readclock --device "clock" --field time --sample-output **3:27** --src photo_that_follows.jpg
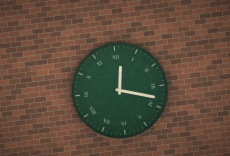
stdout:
**12:18**
